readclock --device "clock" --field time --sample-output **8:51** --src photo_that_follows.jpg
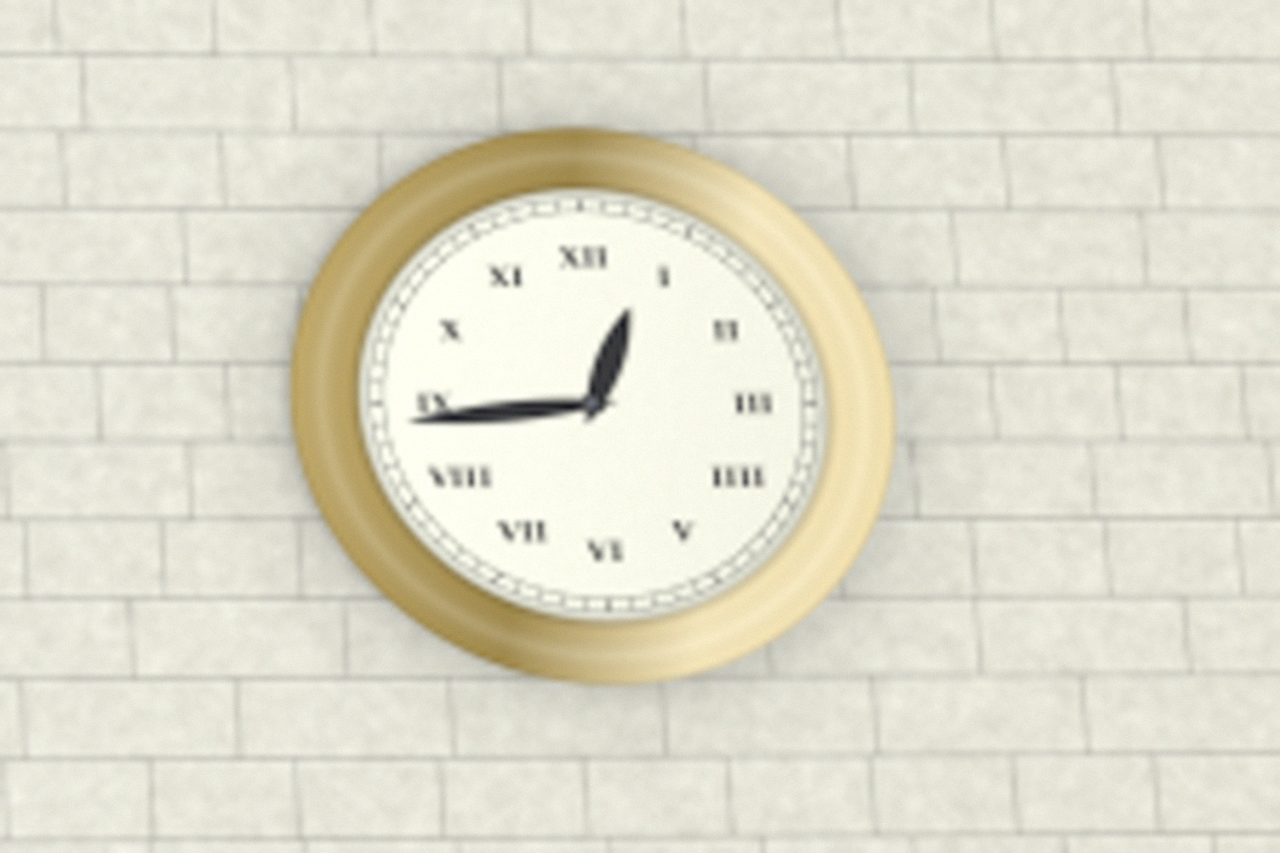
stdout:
**12:44**
